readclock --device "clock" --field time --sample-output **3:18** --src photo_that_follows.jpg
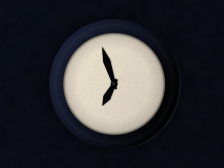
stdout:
**6:57**
